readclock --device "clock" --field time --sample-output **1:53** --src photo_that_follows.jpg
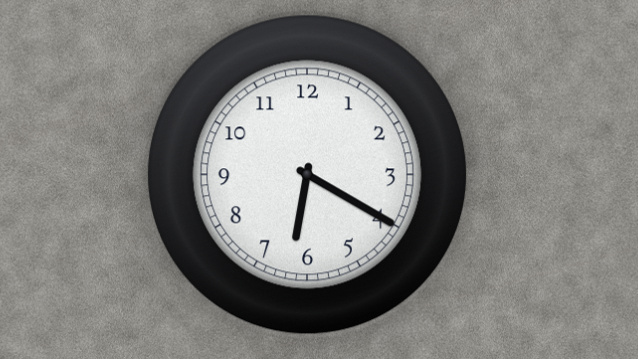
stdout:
**6:20**
